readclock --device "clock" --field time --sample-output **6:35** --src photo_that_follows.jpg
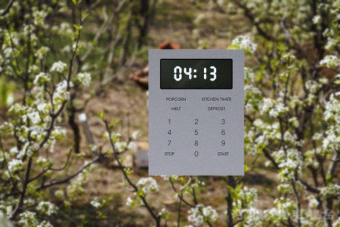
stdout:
**4:13**
